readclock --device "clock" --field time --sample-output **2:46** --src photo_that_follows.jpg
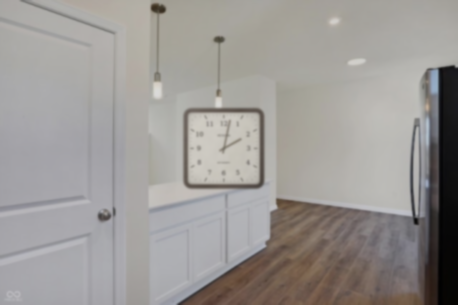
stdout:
**2:02**
